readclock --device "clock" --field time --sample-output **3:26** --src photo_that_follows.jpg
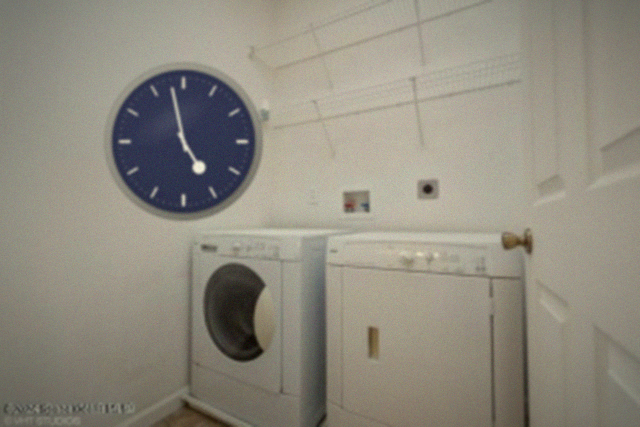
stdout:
**4:58**
